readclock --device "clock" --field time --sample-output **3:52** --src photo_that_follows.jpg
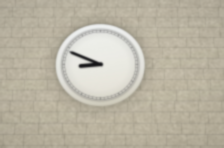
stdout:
**8:49**
